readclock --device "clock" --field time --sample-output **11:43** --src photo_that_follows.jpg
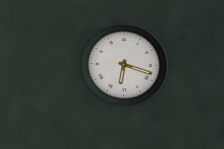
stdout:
**6:18**
